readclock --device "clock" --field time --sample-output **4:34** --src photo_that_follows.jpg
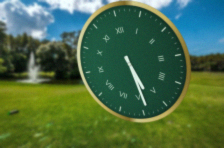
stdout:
**5:29**
